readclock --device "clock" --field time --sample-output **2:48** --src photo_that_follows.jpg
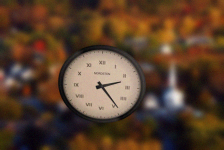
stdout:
**2:24**
